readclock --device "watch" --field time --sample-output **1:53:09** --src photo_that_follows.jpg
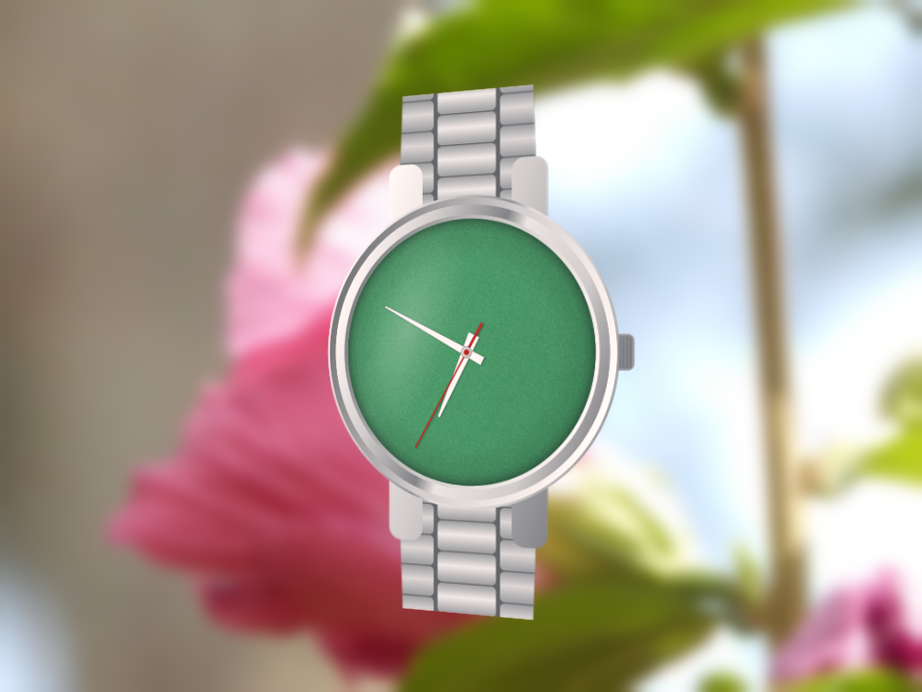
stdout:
**6:49:35**
